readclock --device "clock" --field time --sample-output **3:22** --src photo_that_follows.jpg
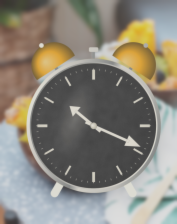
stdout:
**10:19**
